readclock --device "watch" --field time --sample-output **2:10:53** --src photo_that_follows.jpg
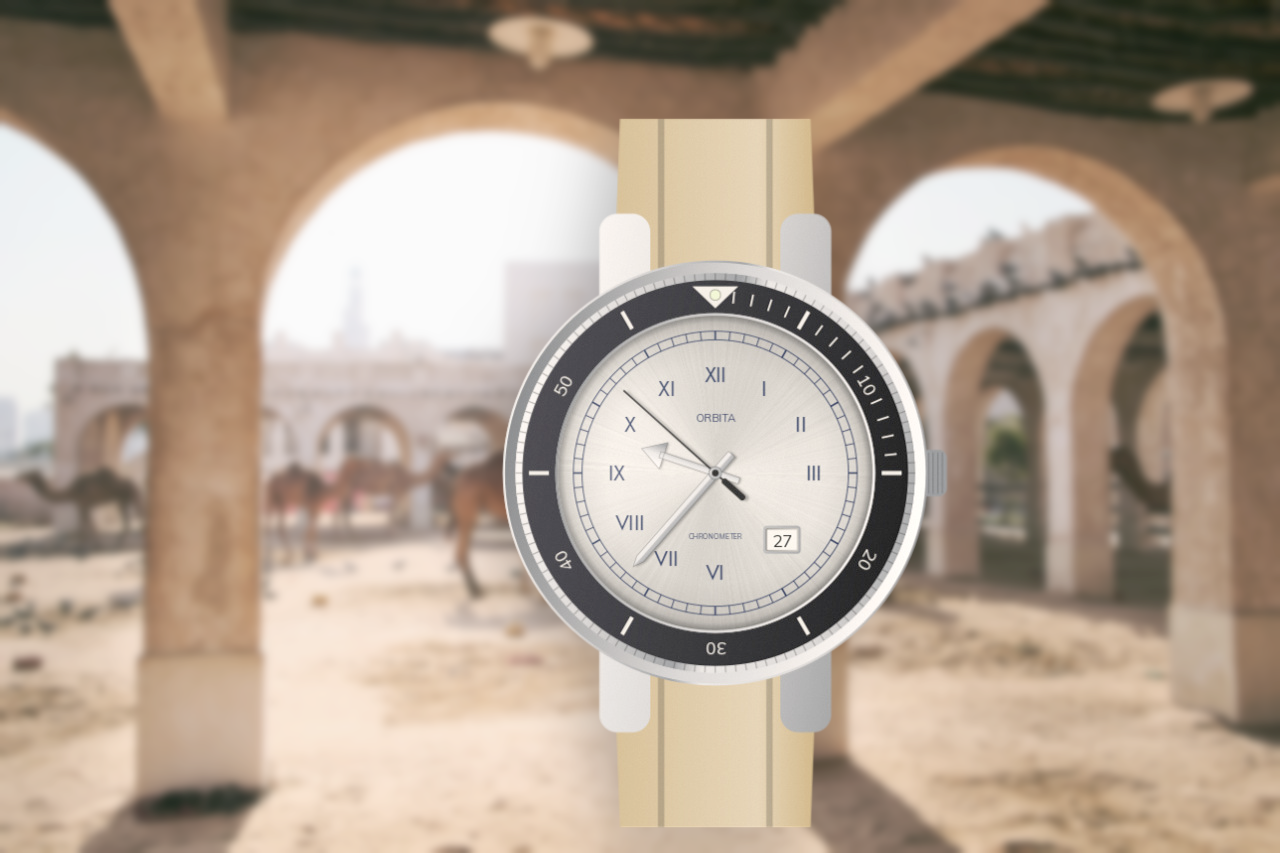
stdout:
**9:36:52**
